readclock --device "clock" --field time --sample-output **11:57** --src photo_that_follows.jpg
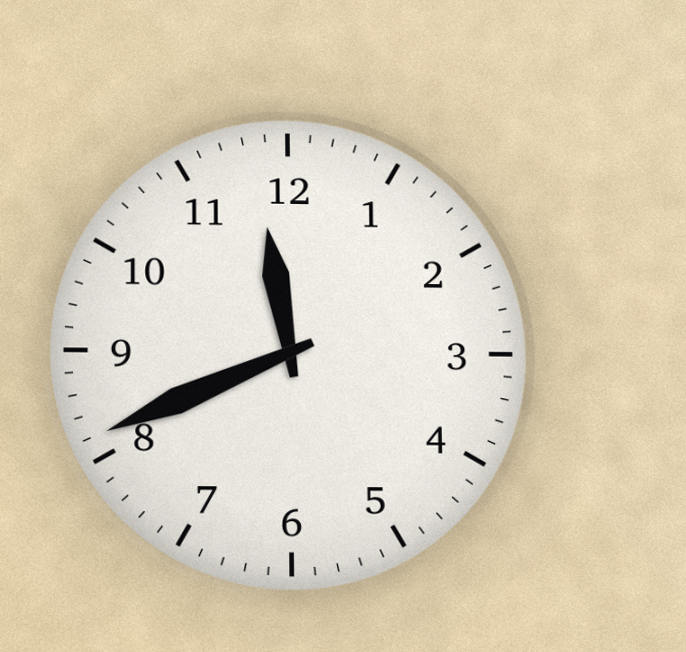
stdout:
**11:41**
